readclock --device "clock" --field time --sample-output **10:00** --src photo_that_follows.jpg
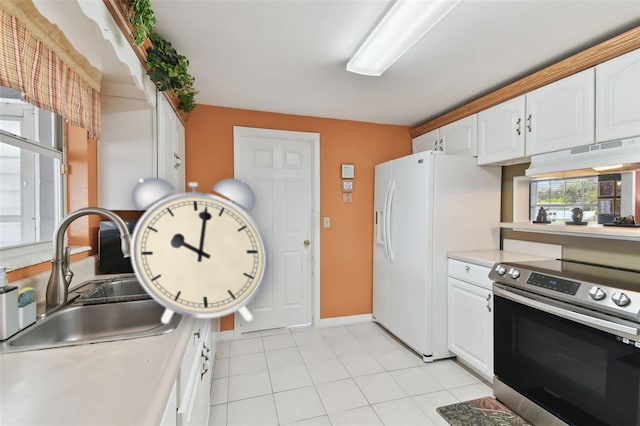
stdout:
**10:02**
